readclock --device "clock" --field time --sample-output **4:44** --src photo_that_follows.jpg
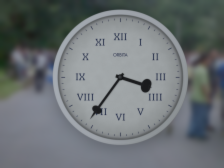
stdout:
**3:36**
